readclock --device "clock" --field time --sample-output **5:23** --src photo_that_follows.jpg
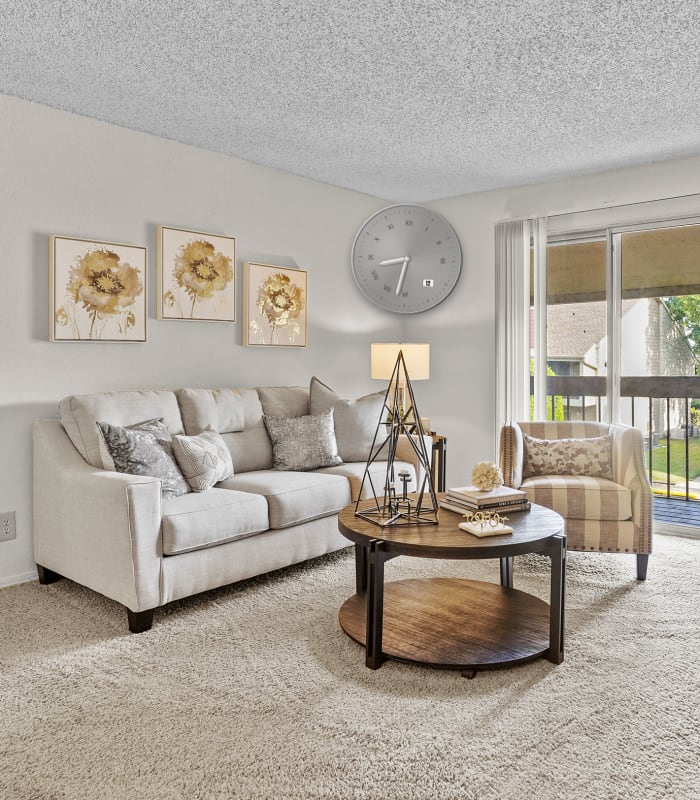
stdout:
**8:32**
